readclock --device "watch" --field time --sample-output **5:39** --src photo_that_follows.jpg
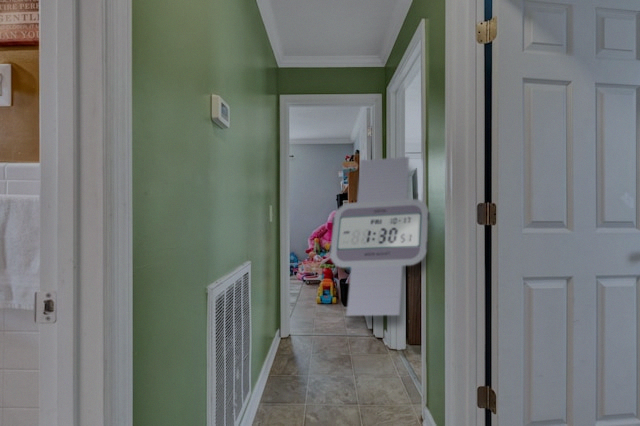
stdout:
**1:30**
